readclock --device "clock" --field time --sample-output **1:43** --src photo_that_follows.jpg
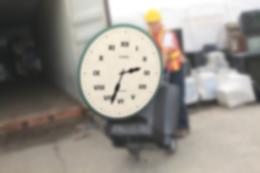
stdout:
**2:33**
